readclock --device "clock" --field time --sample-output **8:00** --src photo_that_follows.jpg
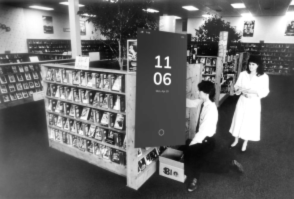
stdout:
**11:06**
